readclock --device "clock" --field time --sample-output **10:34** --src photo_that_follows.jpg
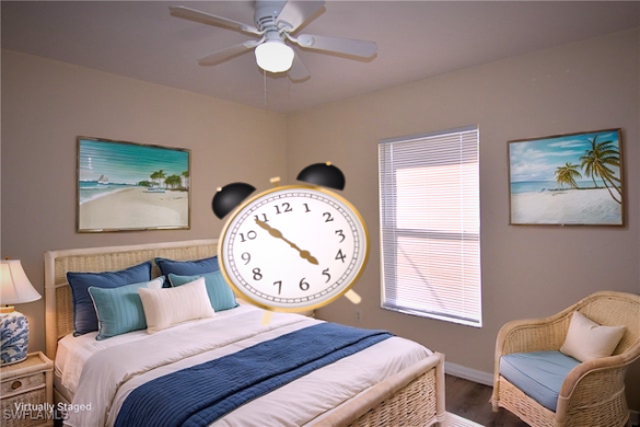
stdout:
**4:54**
